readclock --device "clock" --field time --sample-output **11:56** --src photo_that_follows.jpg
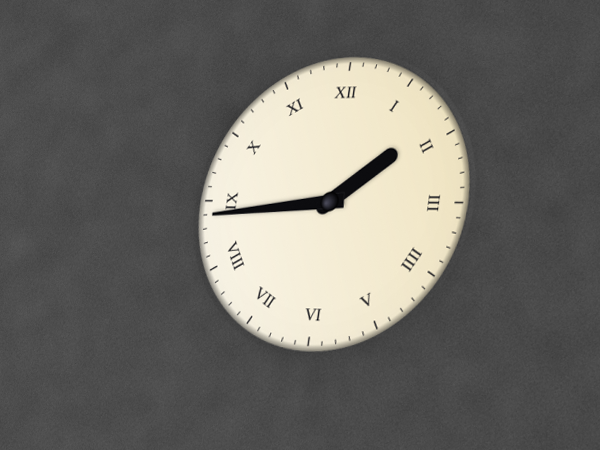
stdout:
**1:44**
